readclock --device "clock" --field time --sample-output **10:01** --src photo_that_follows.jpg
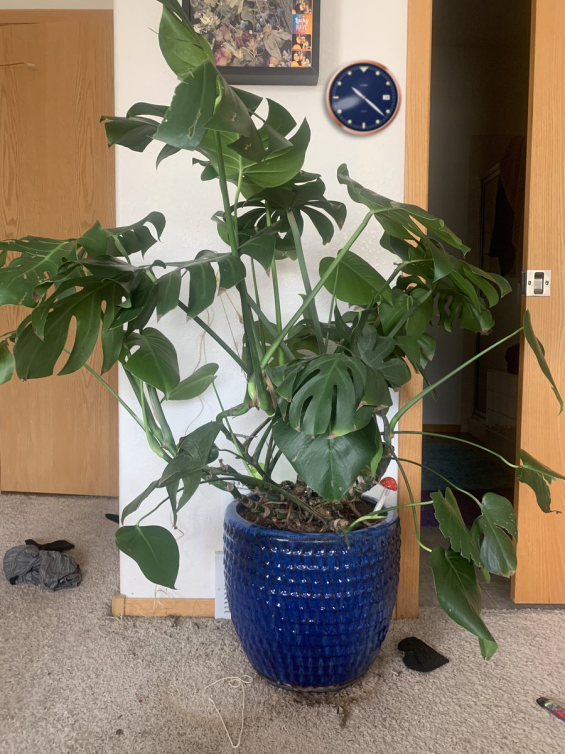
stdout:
**10:22**
